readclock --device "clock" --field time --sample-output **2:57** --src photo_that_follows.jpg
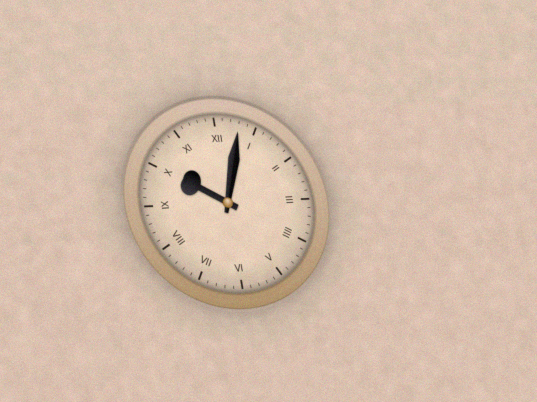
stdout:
**10:03**
